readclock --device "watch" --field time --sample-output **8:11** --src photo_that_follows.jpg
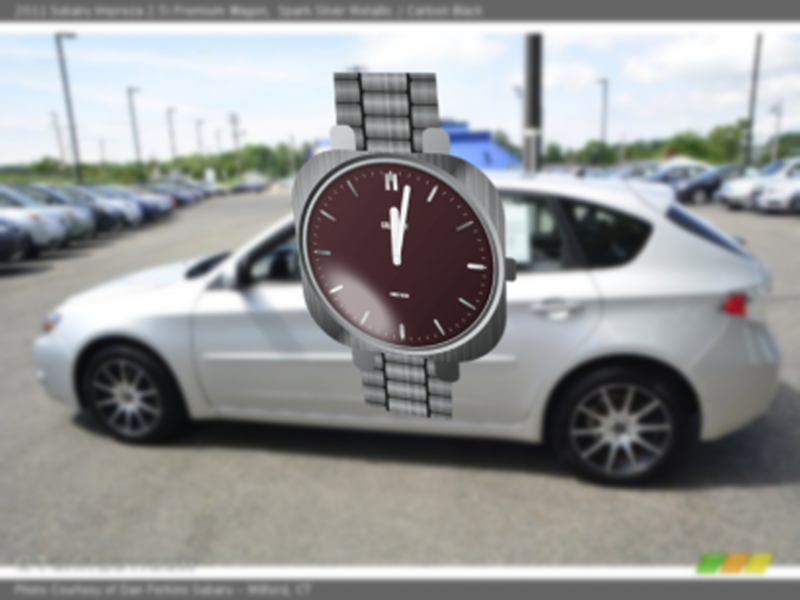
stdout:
**12:02**
